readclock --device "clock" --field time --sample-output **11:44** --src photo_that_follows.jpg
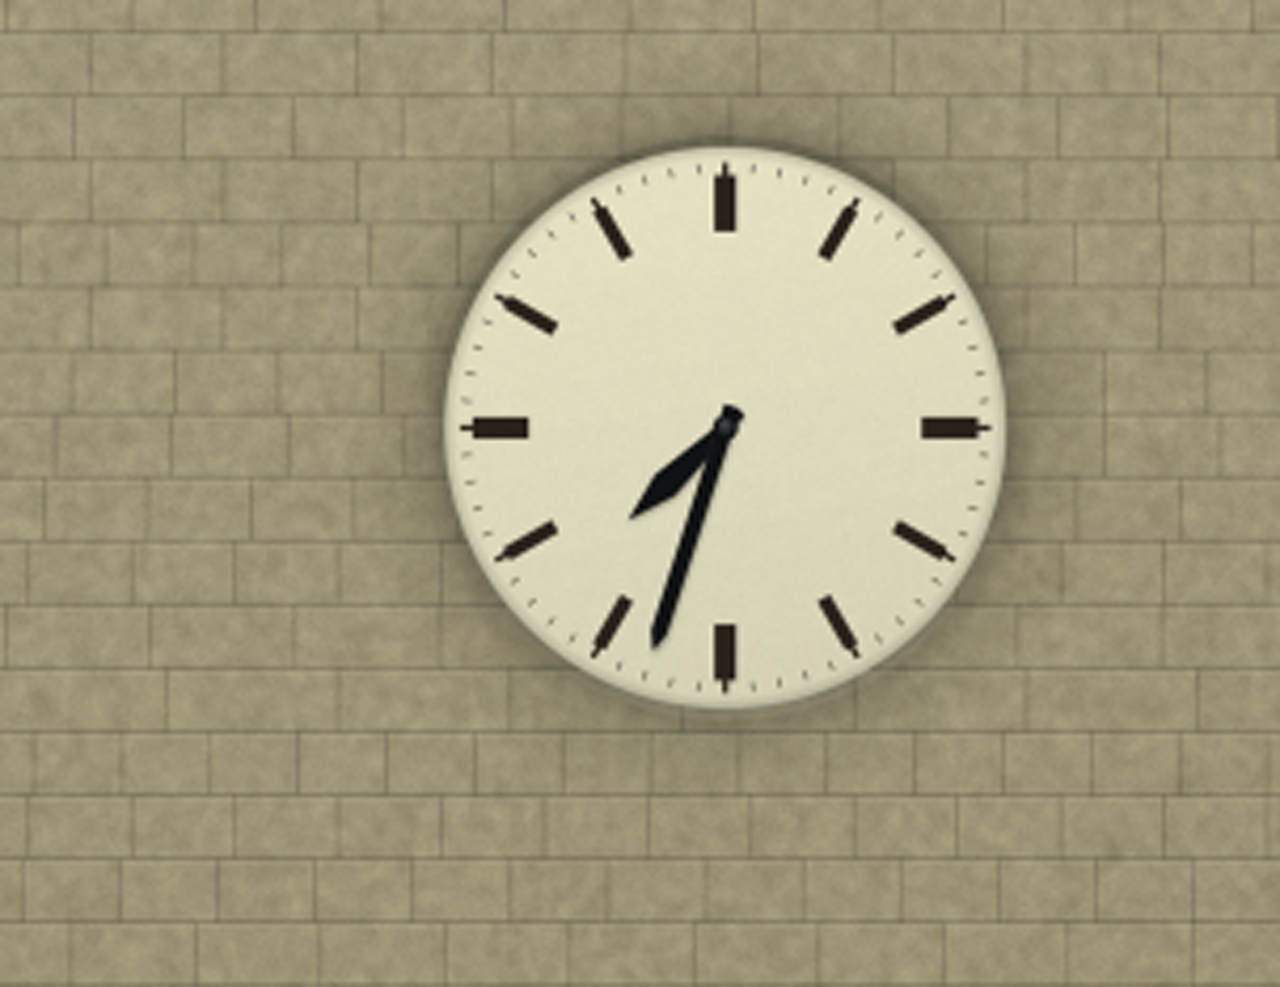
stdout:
**7:33**
